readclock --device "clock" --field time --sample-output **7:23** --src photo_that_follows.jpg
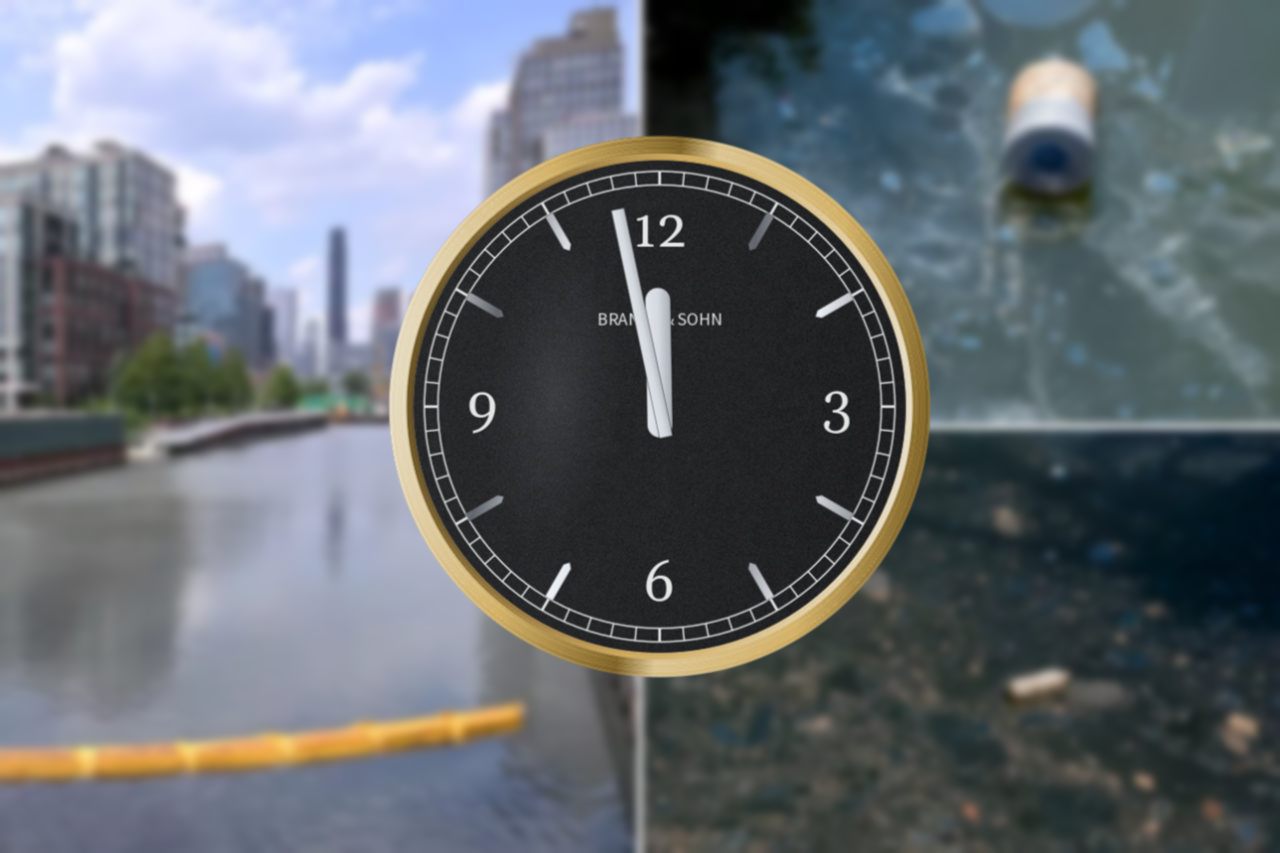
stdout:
**11:58**
